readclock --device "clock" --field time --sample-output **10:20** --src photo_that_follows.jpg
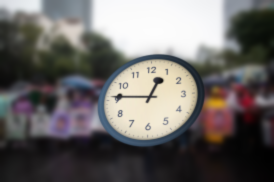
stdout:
**12:46**
